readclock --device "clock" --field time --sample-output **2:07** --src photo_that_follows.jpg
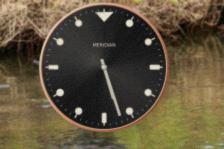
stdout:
**5:27**
